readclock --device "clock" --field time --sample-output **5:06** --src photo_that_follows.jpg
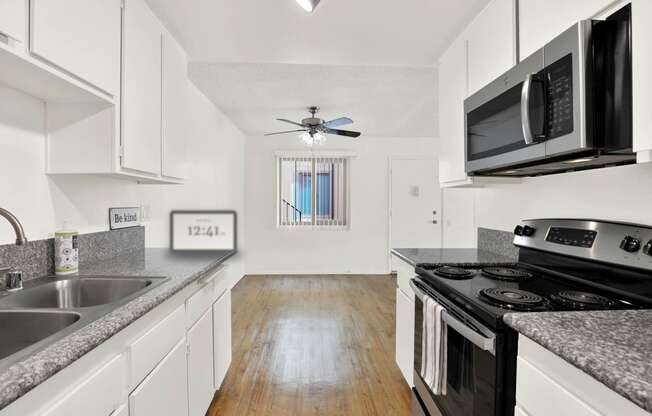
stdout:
**12:41**
